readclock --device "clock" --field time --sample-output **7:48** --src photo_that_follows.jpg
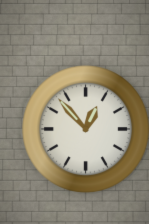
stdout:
**12:53**
